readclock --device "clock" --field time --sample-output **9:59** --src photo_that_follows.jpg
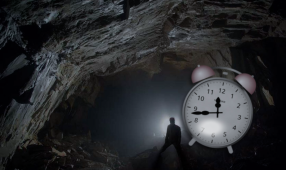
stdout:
**11:43**
